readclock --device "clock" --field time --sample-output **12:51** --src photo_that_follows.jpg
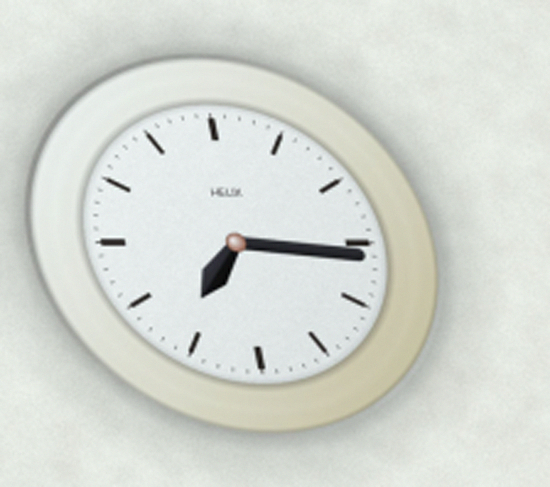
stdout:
**7:16**
